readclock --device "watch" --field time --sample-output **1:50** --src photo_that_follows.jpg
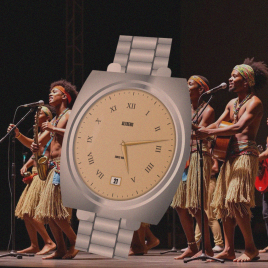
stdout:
**5:13**
